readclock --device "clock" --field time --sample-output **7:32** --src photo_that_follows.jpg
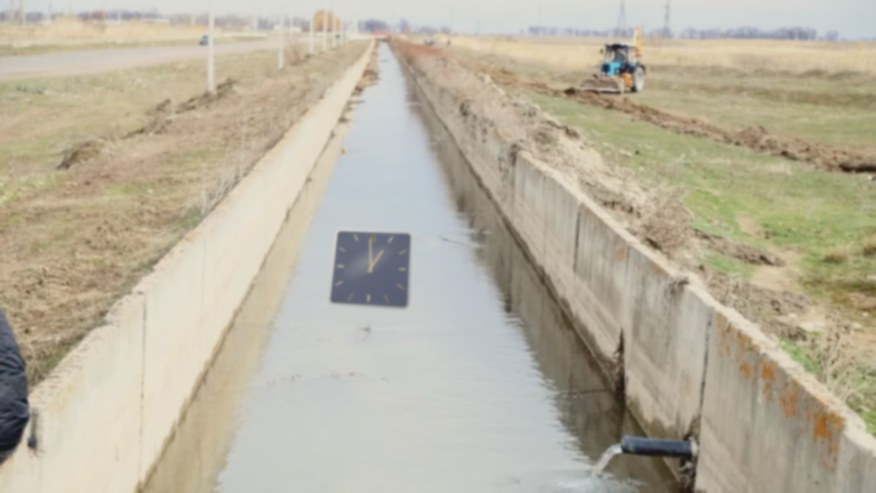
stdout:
**12:59**
